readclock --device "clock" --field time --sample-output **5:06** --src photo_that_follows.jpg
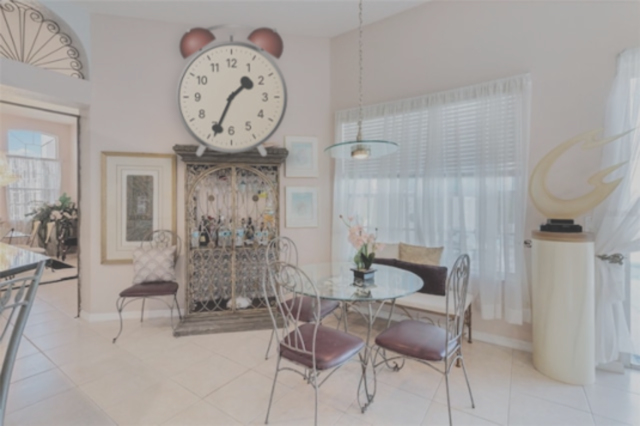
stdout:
**1:34**
